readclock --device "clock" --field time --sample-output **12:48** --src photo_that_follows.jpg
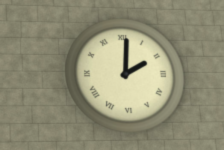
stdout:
**2:01**
